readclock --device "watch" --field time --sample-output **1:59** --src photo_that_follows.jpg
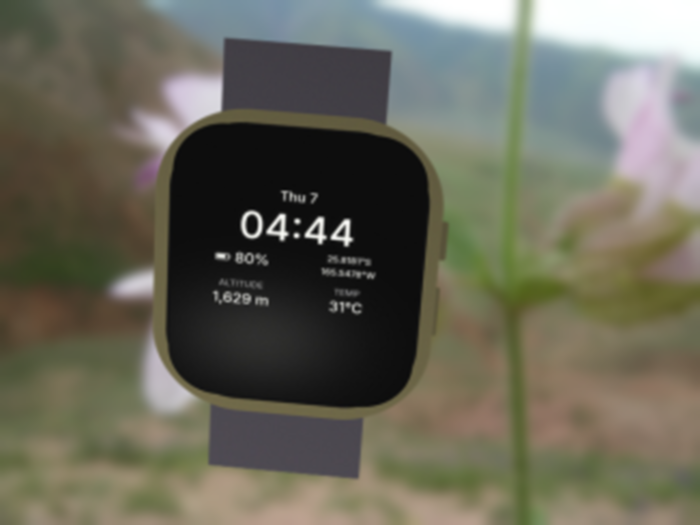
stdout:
**4:44**
